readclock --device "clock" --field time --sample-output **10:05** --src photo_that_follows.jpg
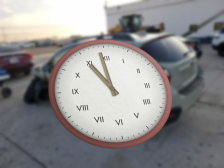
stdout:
**10:59**
